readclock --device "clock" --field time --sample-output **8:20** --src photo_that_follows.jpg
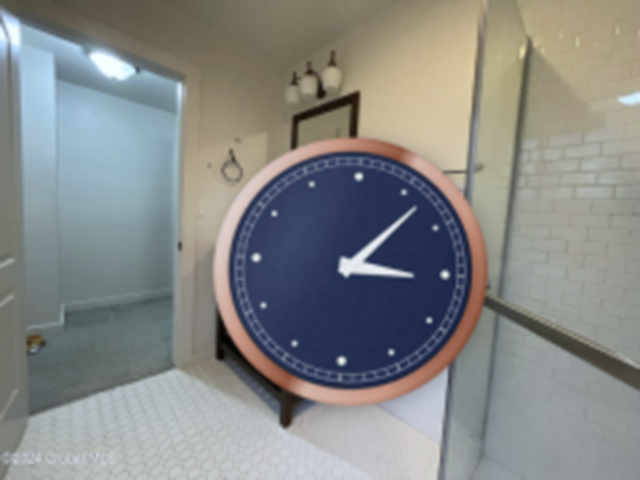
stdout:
**3:07**
